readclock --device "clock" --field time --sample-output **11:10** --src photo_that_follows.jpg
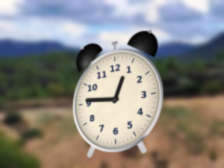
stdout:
**12:46**
